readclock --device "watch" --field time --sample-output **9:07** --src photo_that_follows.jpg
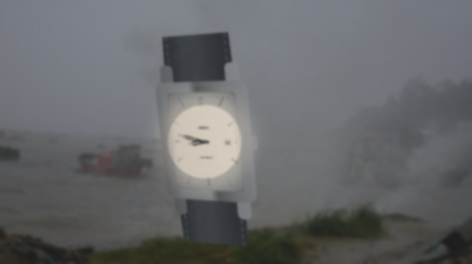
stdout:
**8:47**
